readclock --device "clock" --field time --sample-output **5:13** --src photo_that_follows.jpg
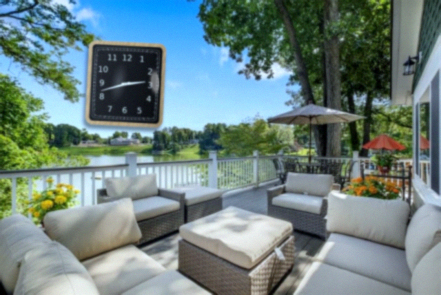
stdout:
**2:42**
